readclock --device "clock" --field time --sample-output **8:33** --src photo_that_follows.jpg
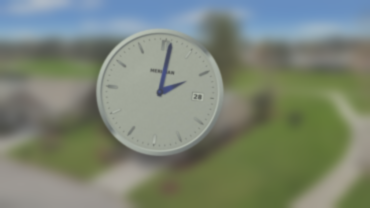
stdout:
**2:01**
